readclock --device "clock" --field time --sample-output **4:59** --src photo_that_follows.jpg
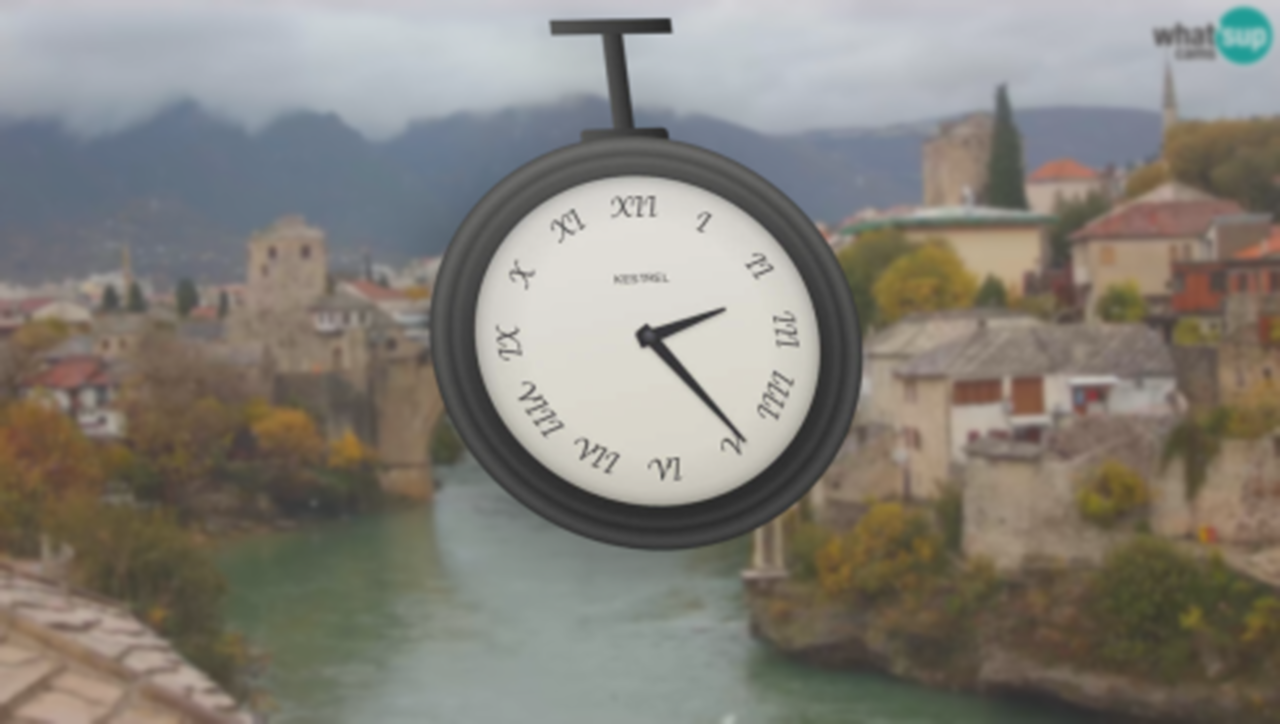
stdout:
**2:24**
